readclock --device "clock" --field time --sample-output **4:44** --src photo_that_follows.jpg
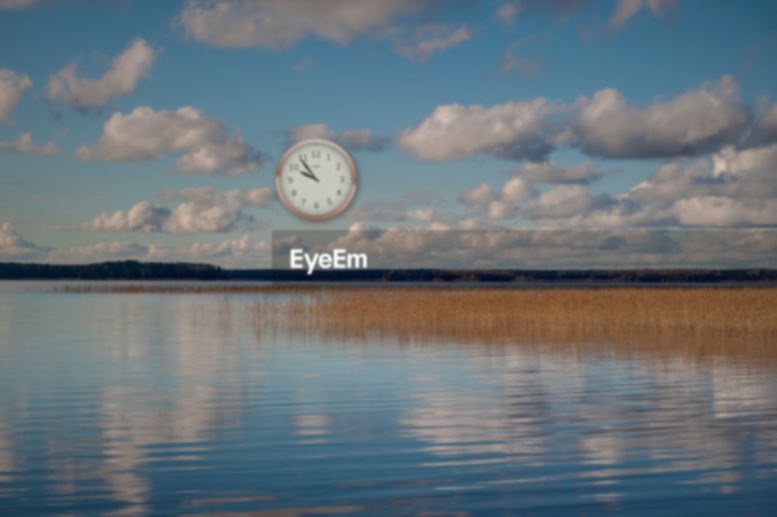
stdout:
**9:54**
